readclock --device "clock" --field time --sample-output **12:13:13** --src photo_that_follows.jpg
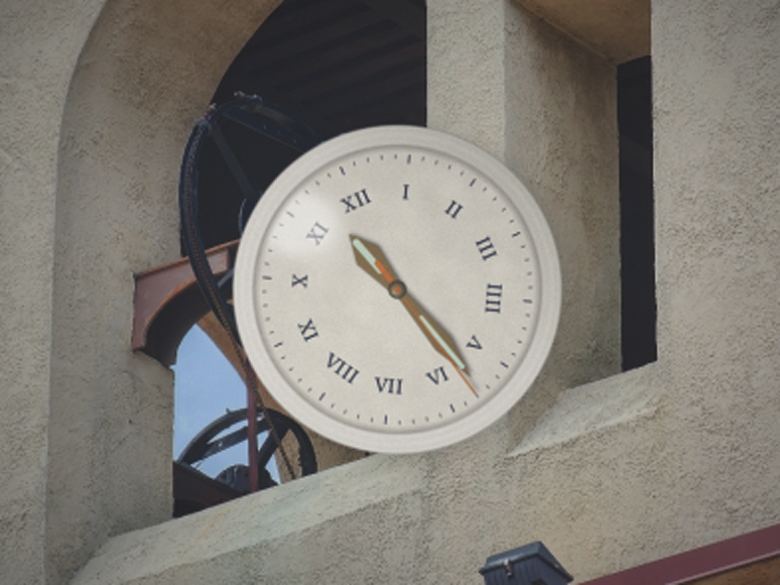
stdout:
**11:27:28**
